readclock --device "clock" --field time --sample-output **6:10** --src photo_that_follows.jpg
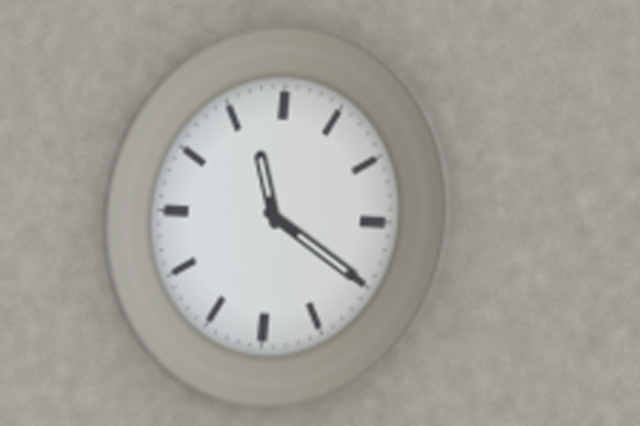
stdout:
**11:20**
